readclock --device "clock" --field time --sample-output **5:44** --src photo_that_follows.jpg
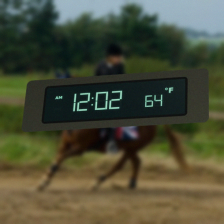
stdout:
**12:02**
